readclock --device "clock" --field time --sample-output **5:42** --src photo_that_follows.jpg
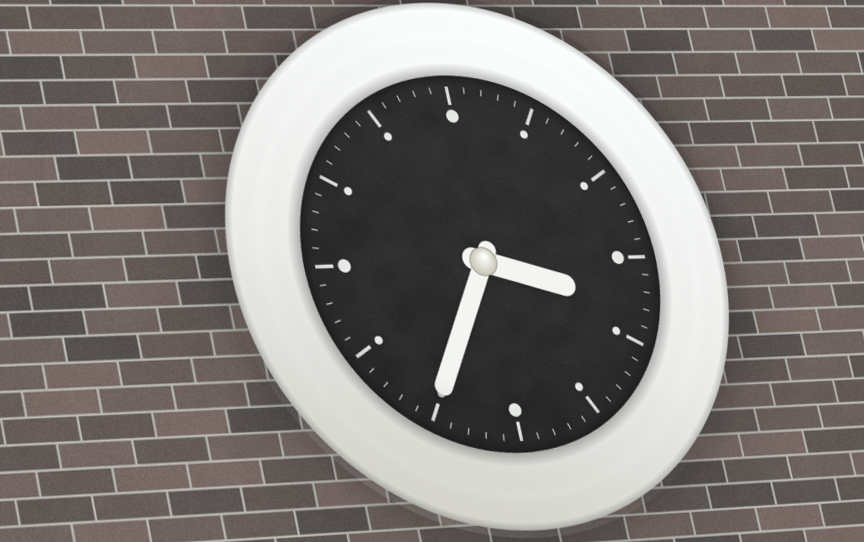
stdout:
**3:35**
